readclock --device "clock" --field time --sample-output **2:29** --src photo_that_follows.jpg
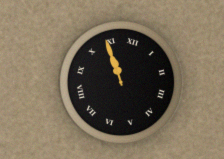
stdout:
**10:54**
